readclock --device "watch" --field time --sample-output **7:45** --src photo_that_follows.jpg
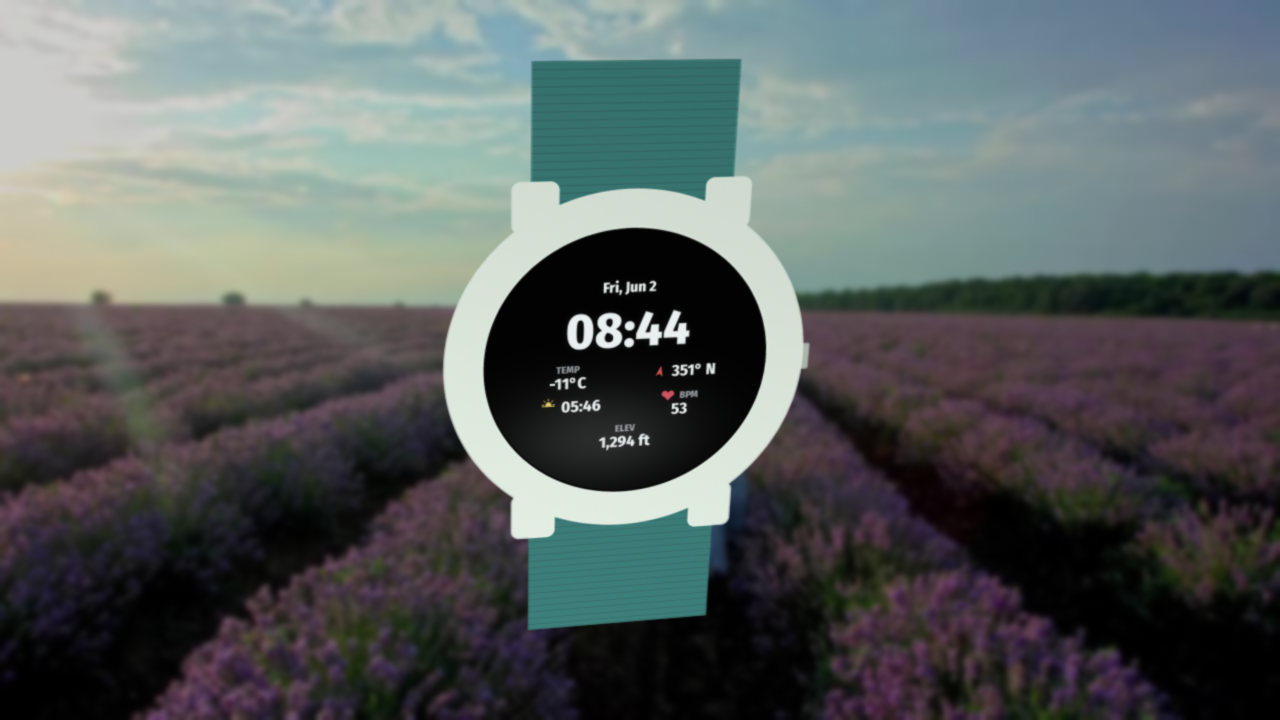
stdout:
**8:44**
